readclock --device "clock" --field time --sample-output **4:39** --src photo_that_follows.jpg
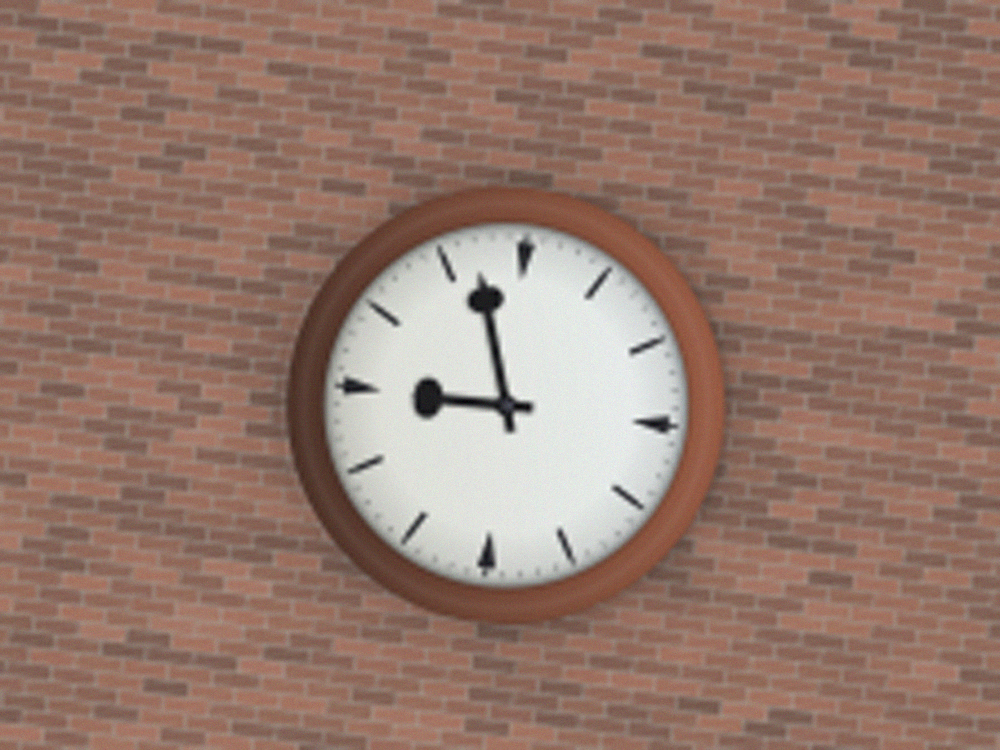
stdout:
**8:57**
